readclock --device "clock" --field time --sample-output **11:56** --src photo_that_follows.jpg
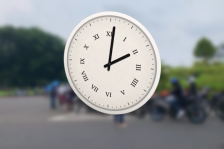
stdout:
**2:01**
